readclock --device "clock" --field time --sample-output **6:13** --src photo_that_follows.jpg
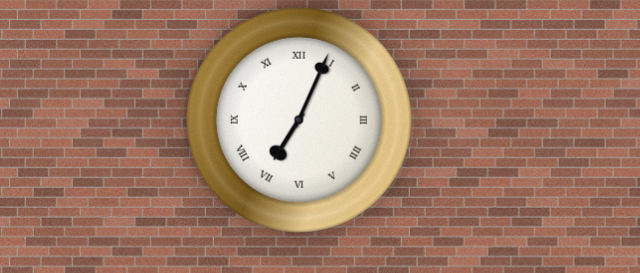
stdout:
**7:04**
